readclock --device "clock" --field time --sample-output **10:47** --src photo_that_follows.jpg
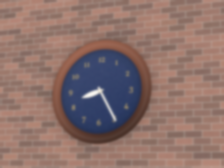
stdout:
**8:25**
